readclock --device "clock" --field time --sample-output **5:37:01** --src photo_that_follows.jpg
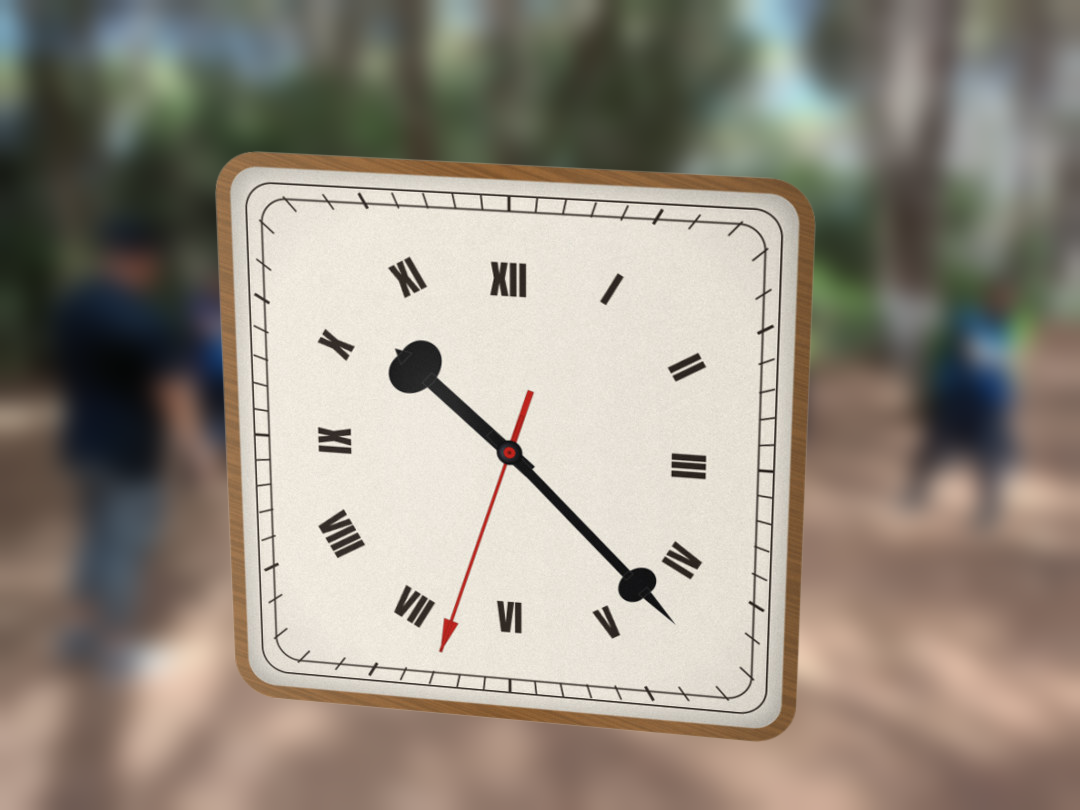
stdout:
**10:22:33**
